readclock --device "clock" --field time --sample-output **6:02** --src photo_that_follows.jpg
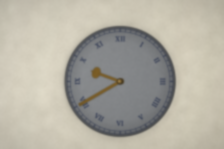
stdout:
**9:40**
